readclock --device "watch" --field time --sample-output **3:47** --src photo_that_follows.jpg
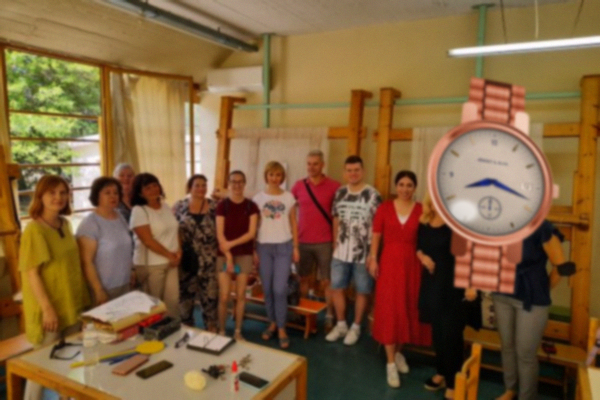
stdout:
**8:18**
